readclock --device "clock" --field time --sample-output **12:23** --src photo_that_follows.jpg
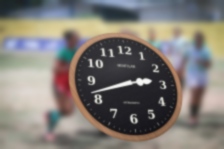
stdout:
**2:42**
